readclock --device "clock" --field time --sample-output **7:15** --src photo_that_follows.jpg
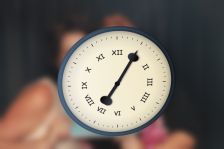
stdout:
**7:05**
